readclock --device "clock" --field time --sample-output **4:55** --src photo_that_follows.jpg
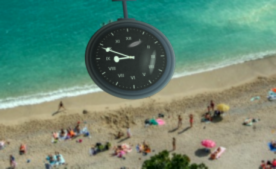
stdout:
**8:49**
